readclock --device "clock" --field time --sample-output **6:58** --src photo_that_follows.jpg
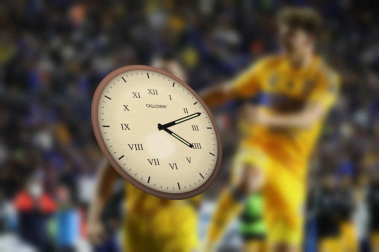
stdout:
**4:12**
